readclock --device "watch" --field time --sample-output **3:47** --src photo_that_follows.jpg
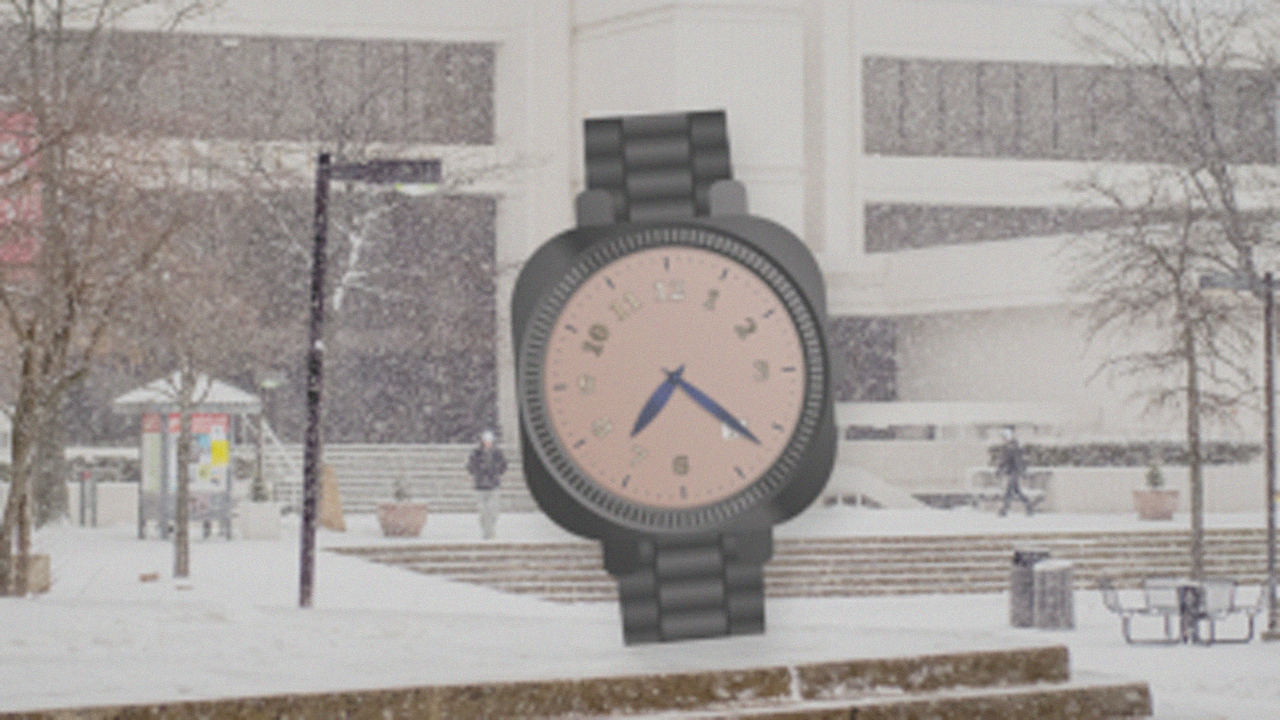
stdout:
**7:22**
